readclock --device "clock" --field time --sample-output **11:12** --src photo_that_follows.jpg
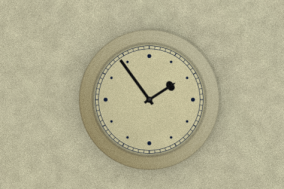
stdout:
**1:54**
